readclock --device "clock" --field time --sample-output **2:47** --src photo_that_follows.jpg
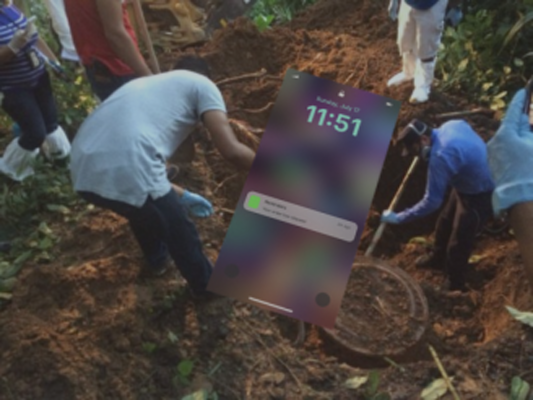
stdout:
**11:51**
